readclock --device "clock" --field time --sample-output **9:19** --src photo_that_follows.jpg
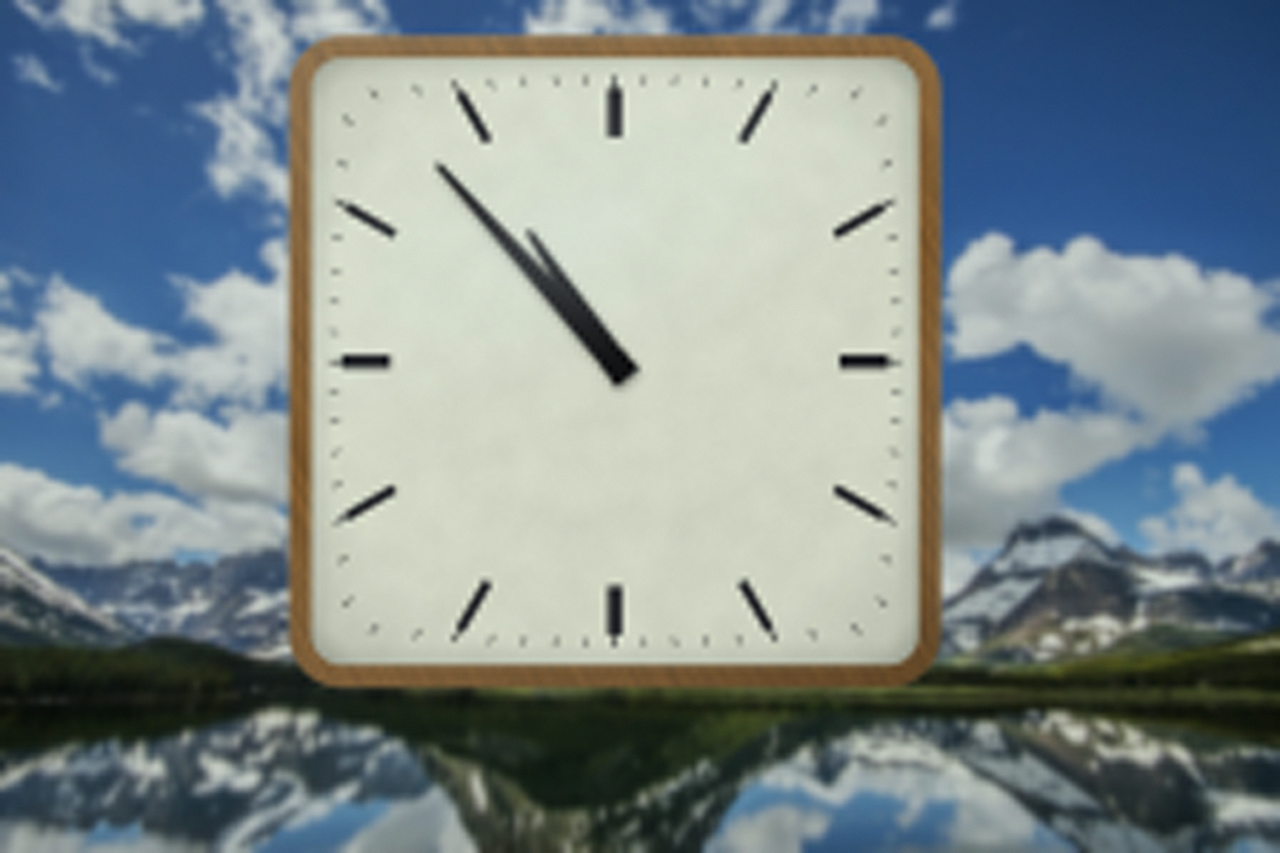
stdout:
**10:53**
